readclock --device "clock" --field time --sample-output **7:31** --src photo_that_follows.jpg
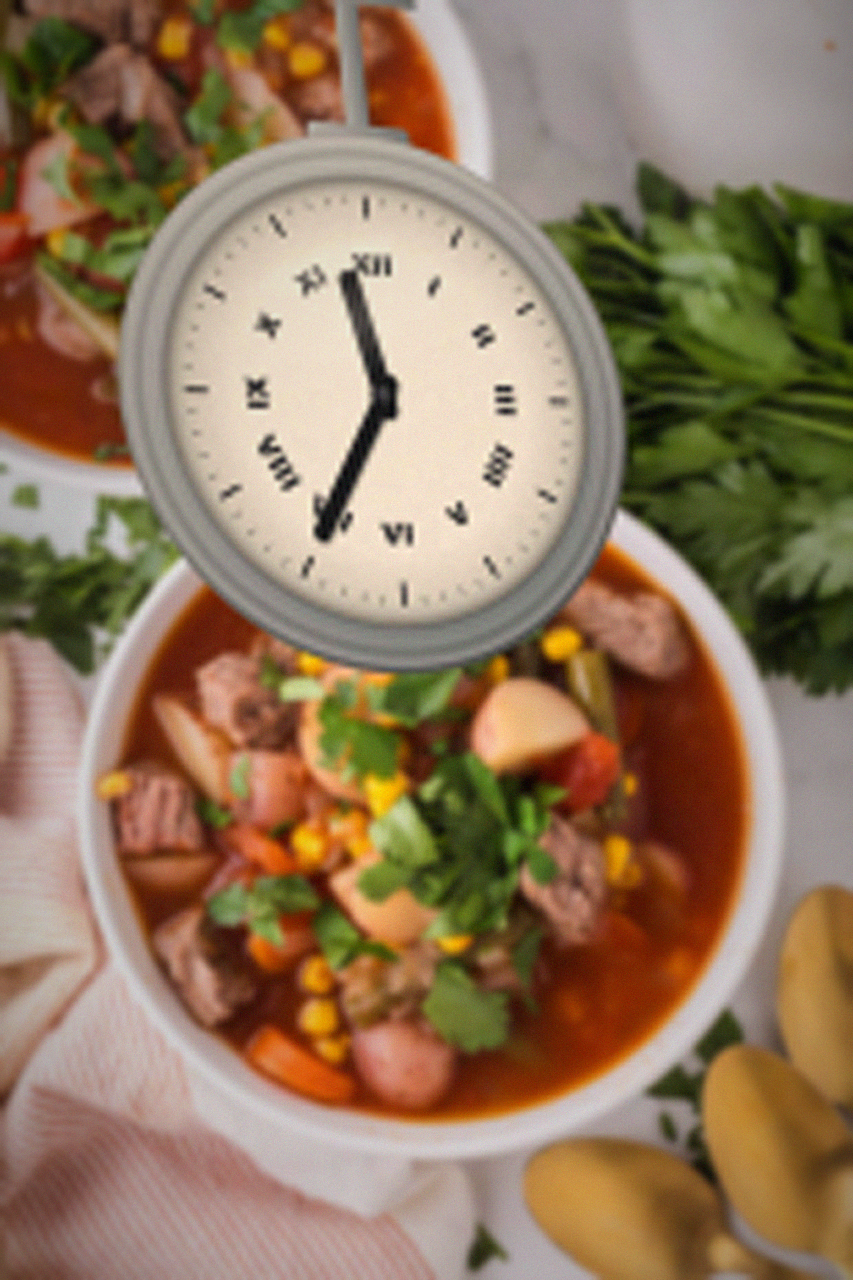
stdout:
**11:35**
